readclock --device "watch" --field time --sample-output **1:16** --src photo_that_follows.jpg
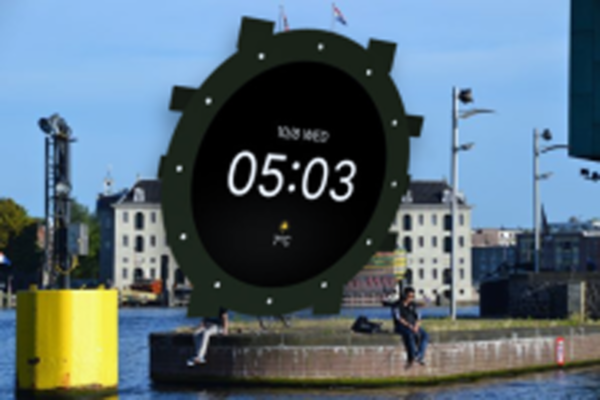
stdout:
**5:03**
